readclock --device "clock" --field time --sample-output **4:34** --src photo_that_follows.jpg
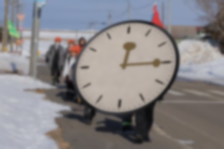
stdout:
**12:15**
